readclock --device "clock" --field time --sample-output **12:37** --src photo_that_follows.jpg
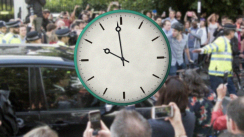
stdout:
**9:59**
